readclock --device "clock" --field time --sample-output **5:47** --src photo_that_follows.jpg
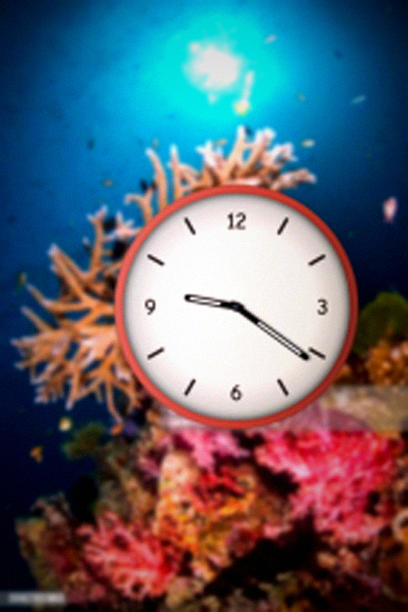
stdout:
**9:21**
